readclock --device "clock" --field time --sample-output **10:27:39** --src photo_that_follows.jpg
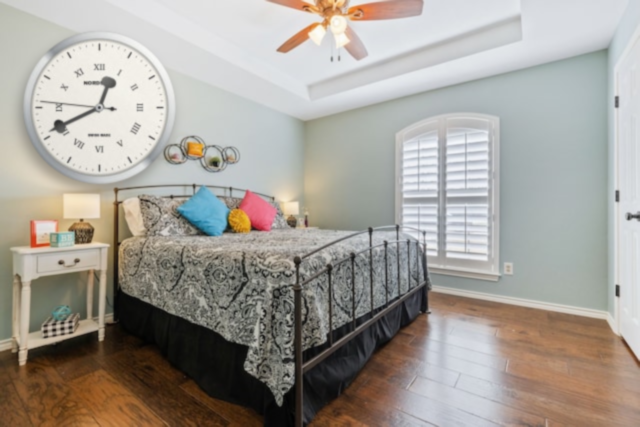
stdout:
**12:40:46**
